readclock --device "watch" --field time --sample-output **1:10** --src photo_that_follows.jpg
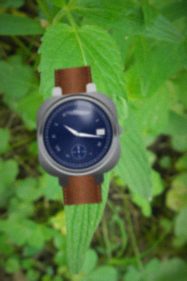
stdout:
**10:17**
